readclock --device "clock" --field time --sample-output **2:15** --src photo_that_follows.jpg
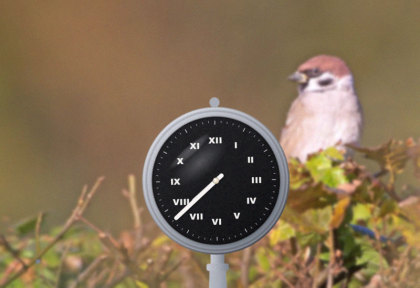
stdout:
**7:38**
